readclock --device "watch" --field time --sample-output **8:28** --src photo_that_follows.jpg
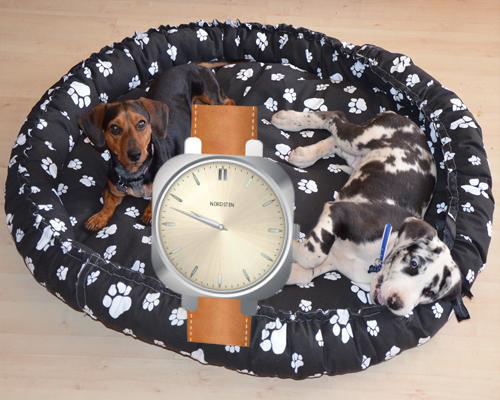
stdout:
**9:48**
